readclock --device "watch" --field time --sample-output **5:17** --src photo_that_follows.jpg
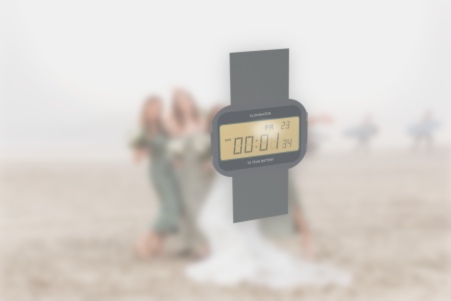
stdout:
**0:01**
